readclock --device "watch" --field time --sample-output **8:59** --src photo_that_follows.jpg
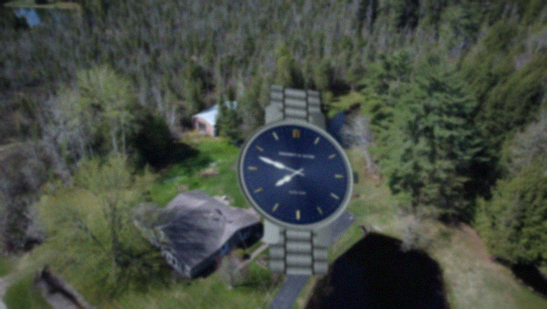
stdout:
**7:48**
